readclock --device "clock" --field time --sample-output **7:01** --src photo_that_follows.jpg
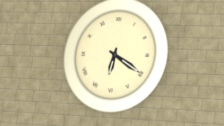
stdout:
**6:20**
